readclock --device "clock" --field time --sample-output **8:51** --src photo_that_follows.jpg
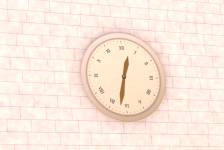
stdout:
**12:32**
